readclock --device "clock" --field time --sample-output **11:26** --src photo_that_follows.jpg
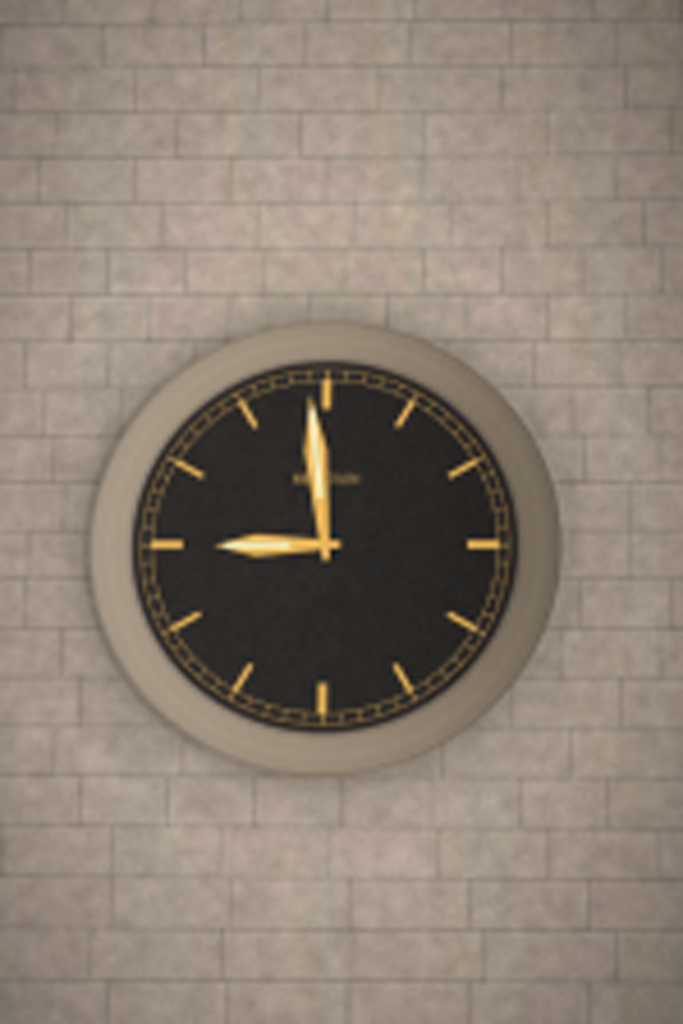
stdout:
**8:59**
